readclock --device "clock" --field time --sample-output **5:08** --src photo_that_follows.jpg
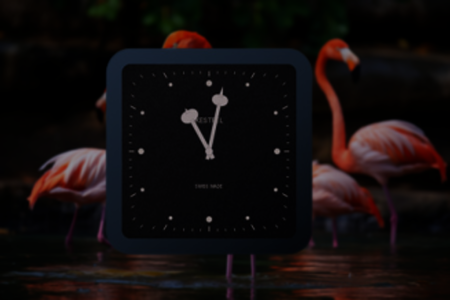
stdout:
**11:02**
